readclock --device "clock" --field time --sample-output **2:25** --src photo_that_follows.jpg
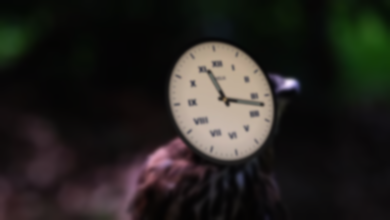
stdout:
**11:17**
